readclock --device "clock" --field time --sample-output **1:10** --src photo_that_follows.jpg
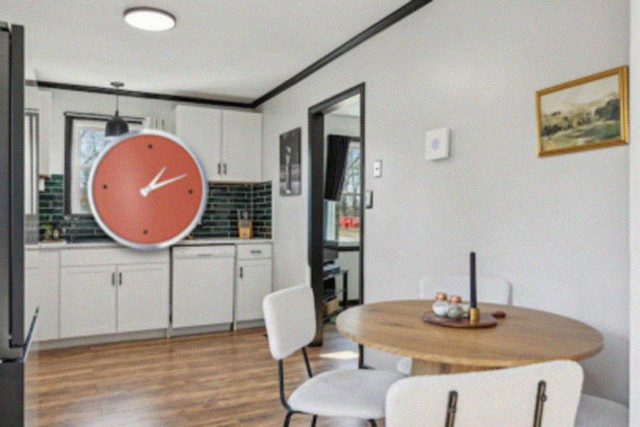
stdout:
**1:11**
